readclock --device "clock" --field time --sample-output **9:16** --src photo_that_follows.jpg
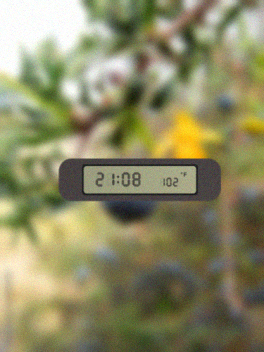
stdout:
**21:08**
